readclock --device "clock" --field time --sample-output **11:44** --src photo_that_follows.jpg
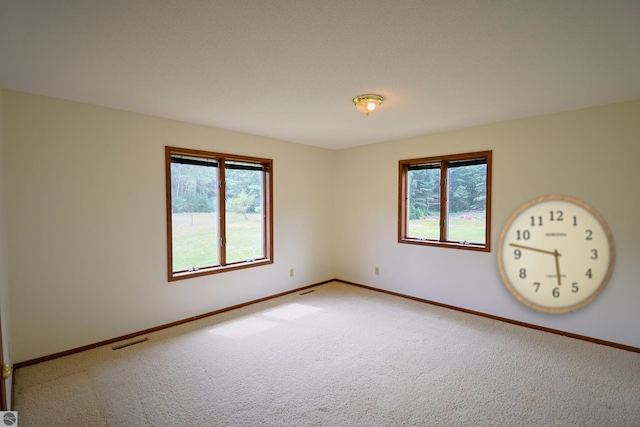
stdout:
**5:47**
